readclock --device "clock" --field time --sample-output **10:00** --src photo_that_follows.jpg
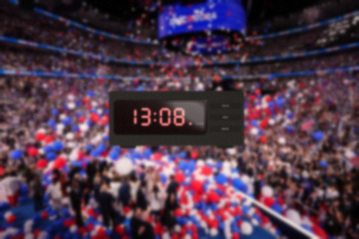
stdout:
**13:08**
